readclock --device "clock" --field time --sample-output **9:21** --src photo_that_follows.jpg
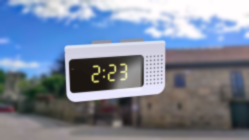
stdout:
**2:23**
